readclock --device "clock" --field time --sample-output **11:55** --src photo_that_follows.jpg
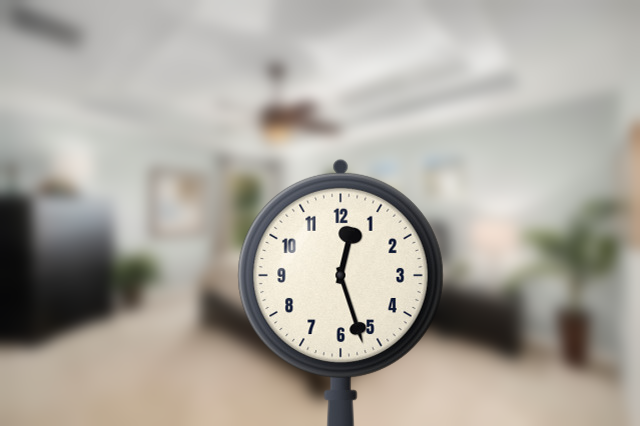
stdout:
**12:27**
